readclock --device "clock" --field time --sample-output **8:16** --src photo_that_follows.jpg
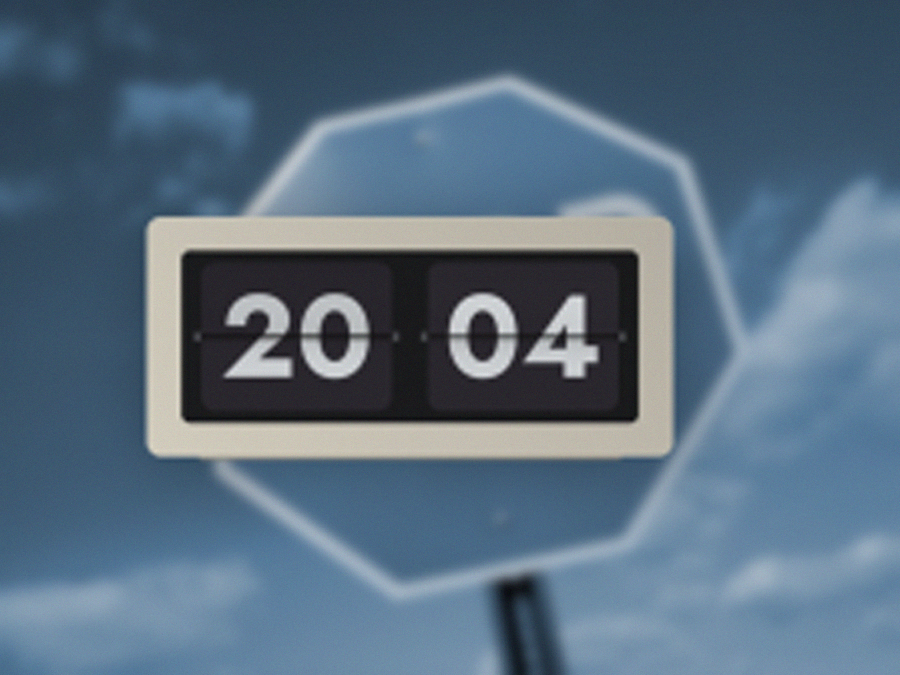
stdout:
**20:04**
